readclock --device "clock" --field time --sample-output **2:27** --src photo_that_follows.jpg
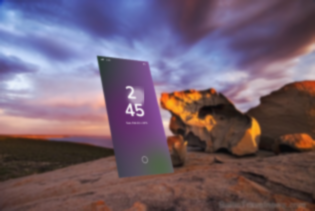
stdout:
**2:45**
